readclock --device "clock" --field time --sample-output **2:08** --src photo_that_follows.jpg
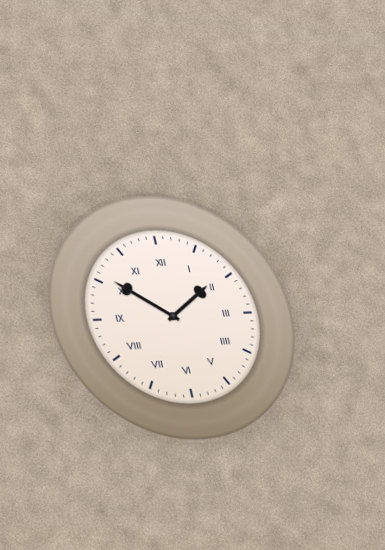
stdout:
**1:51**
